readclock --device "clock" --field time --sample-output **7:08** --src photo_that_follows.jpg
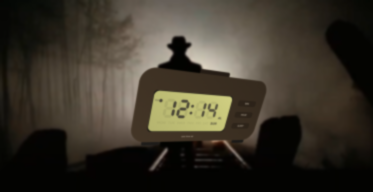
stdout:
**12:14**
